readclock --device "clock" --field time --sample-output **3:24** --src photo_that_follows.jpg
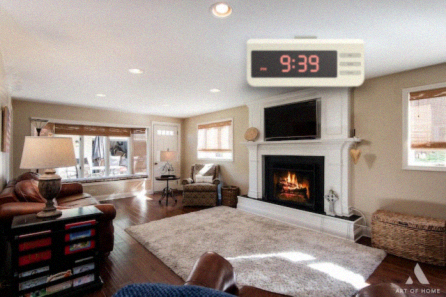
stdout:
**9:39**
